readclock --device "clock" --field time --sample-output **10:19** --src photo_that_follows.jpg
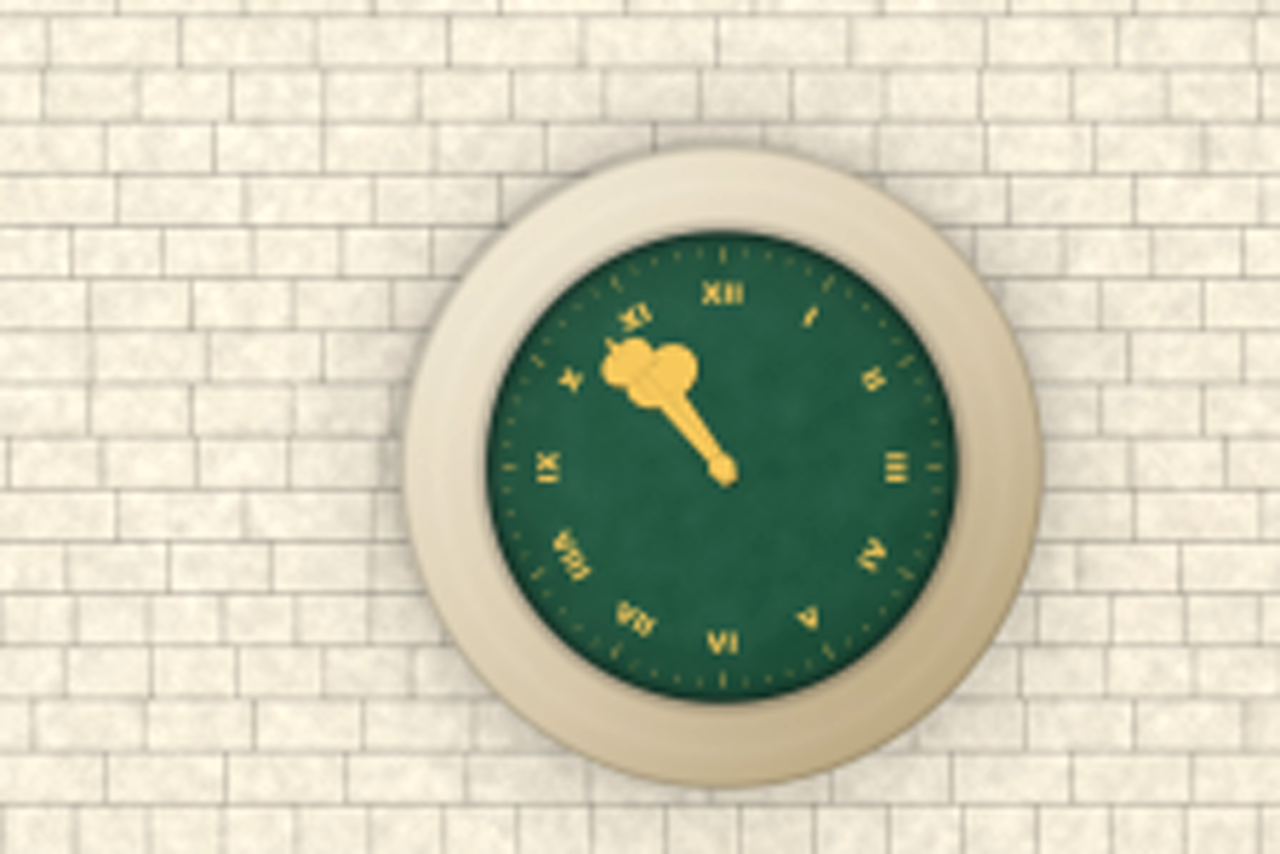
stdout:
**10:53**
